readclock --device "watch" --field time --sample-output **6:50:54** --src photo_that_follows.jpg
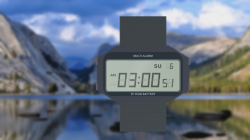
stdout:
**3:00:51**
